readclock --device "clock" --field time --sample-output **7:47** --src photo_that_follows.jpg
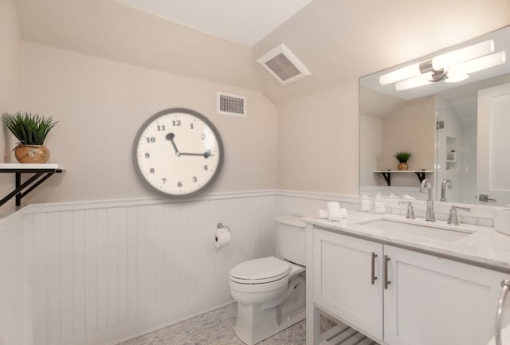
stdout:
**11:16**
